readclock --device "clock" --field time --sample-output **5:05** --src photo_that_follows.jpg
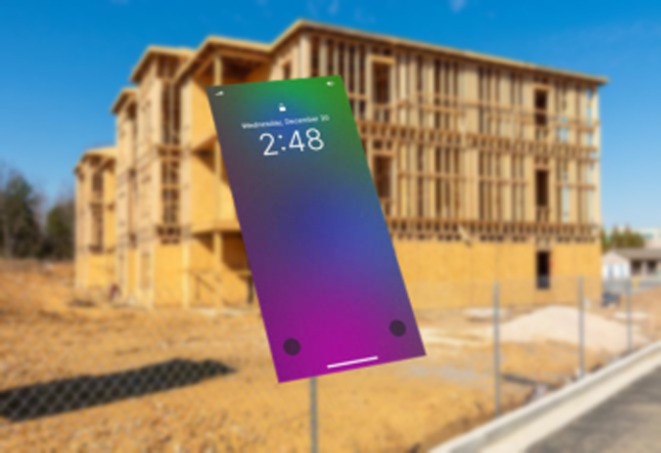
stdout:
**2:48**
